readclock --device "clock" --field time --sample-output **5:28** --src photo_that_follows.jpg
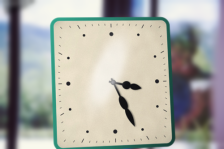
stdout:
**3:26**
